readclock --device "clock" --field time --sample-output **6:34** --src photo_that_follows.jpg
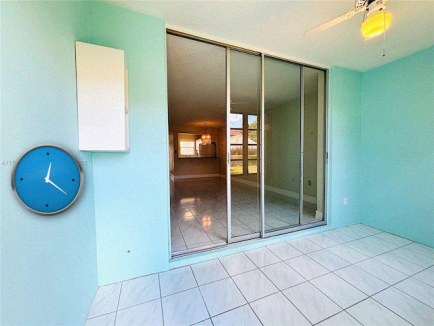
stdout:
**12:21**
